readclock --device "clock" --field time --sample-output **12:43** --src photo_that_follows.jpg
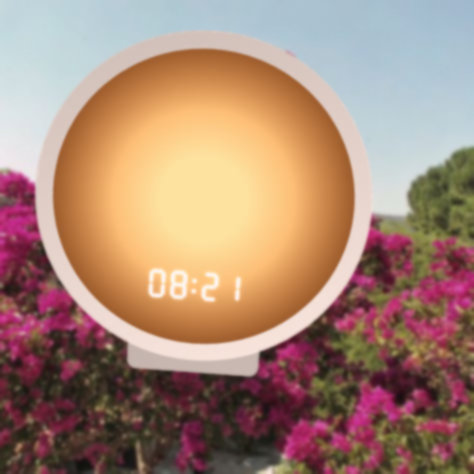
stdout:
**8:21**
